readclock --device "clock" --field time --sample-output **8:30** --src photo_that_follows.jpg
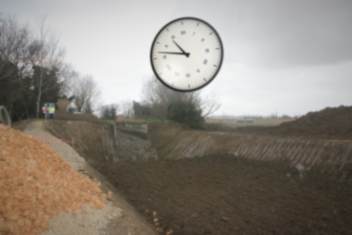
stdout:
**10:47**
